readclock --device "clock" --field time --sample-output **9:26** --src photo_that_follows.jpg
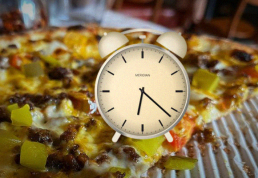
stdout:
**6:22**
